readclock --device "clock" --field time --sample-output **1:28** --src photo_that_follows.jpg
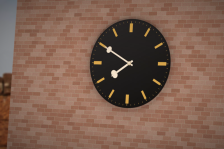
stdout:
**7:50**
